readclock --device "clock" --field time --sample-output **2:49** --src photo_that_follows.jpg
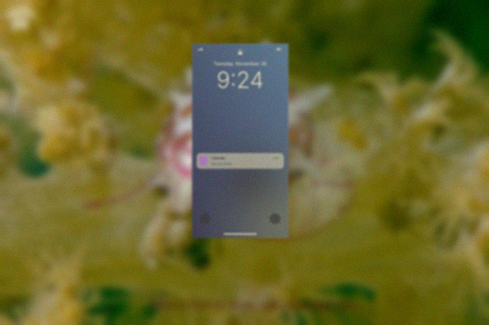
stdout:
**9:24**
